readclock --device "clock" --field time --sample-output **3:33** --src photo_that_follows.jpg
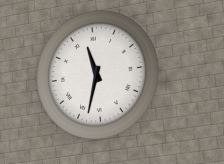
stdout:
**11:33**
